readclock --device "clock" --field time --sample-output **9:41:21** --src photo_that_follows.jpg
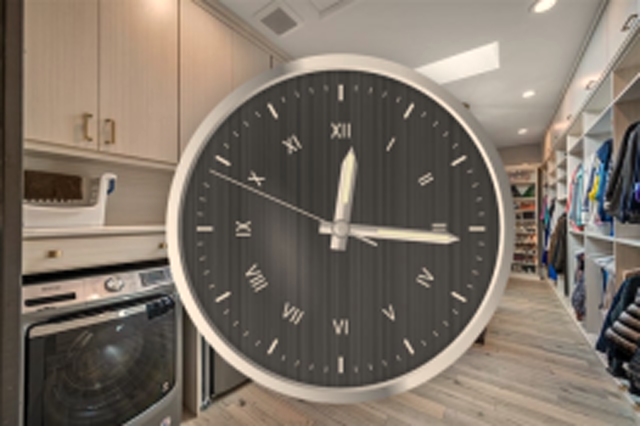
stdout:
**12:15:49**
